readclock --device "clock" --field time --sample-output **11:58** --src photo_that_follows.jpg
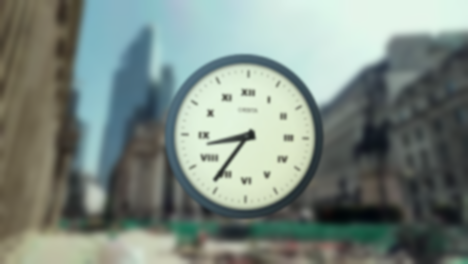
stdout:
**8:36**
